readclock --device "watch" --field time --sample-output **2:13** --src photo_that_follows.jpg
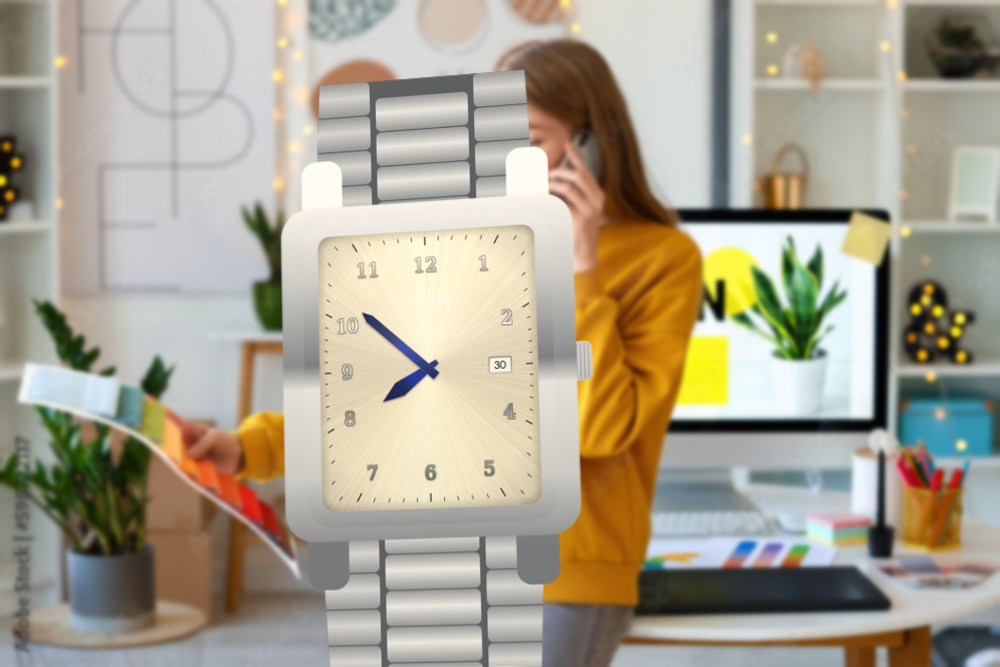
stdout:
**7:52**
